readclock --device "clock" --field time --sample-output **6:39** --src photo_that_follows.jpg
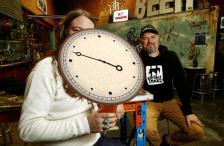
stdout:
**3:48**
